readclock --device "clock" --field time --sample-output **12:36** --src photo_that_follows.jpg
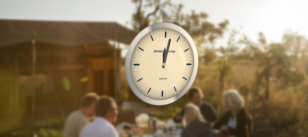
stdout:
**12:02**
